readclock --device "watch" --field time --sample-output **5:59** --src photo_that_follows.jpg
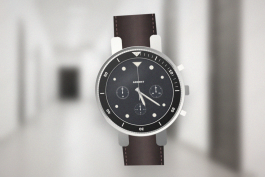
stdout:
**5:21**
